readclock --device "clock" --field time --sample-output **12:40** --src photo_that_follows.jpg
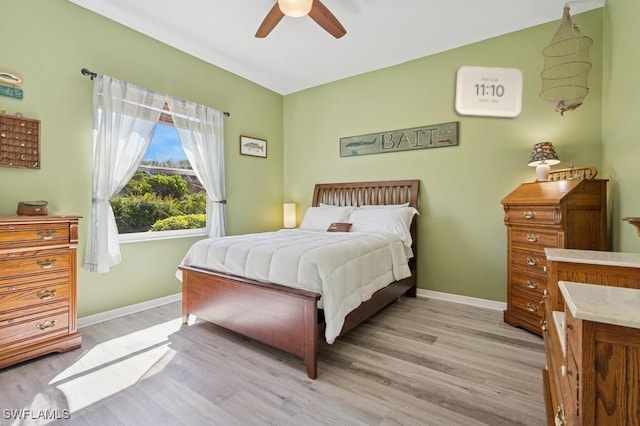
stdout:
**11:10**
